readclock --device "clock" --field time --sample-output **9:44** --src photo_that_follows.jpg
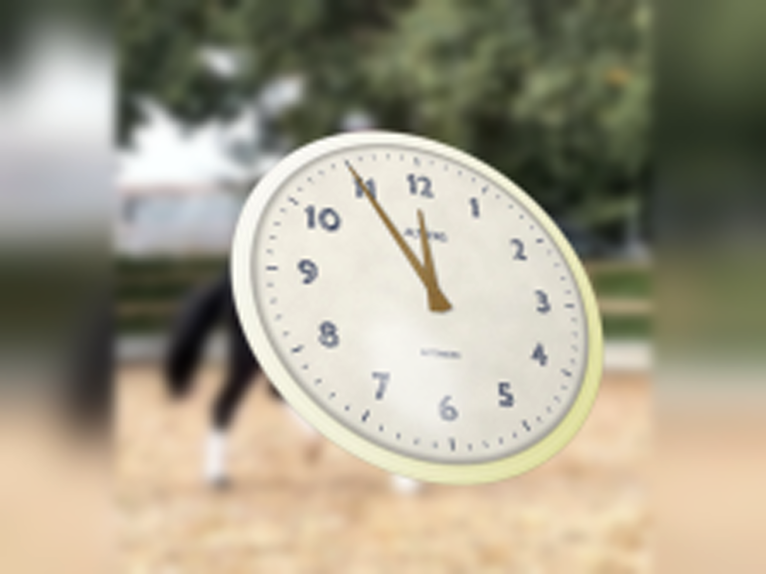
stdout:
**11:55**
